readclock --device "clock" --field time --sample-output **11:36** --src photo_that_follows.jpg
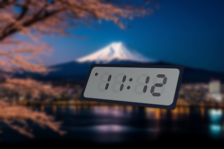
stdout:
**11:12**
